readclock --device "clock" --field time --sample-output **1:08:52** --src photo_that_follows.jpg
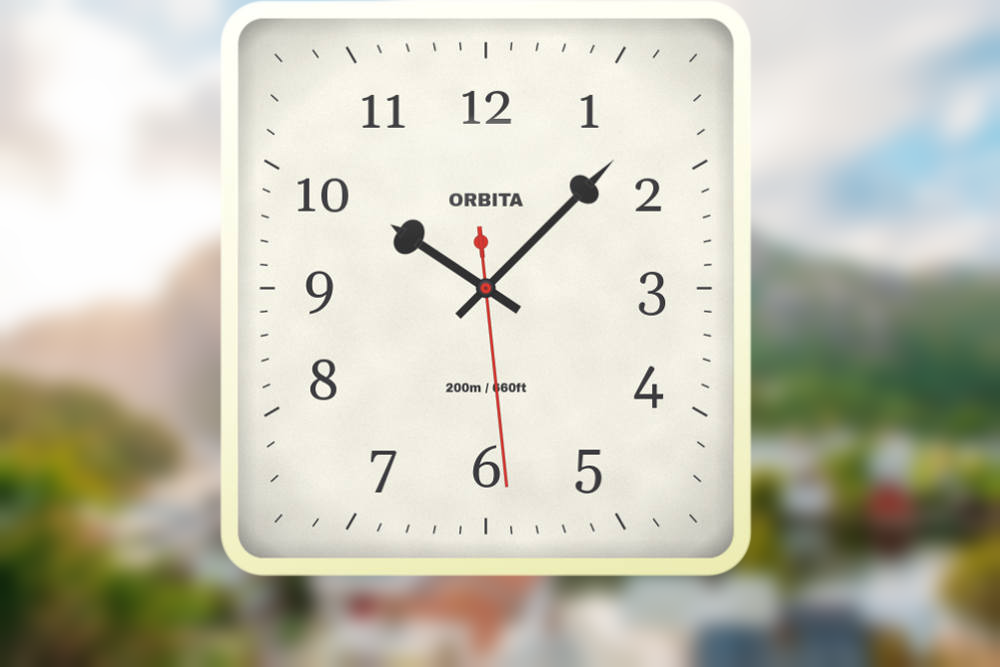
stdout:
**10:07:29**
